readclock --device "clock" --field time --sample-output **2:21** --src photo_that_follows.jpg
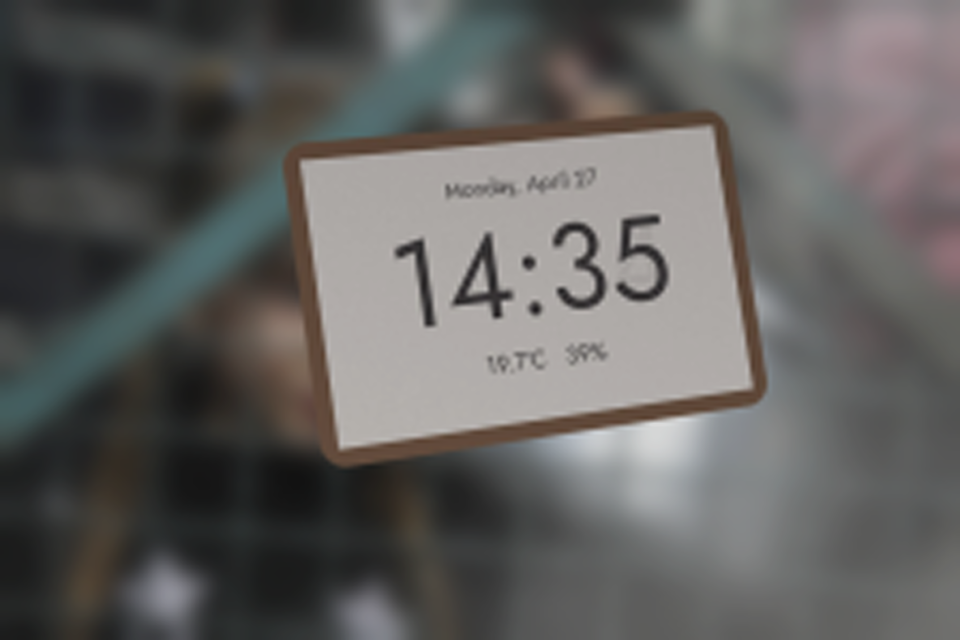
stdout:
**14:35**
